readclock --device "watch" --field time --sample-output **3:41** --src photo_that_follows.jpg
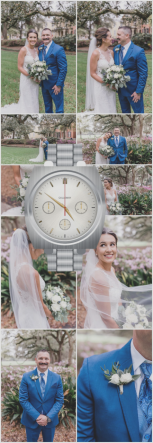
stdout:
**4:51**
